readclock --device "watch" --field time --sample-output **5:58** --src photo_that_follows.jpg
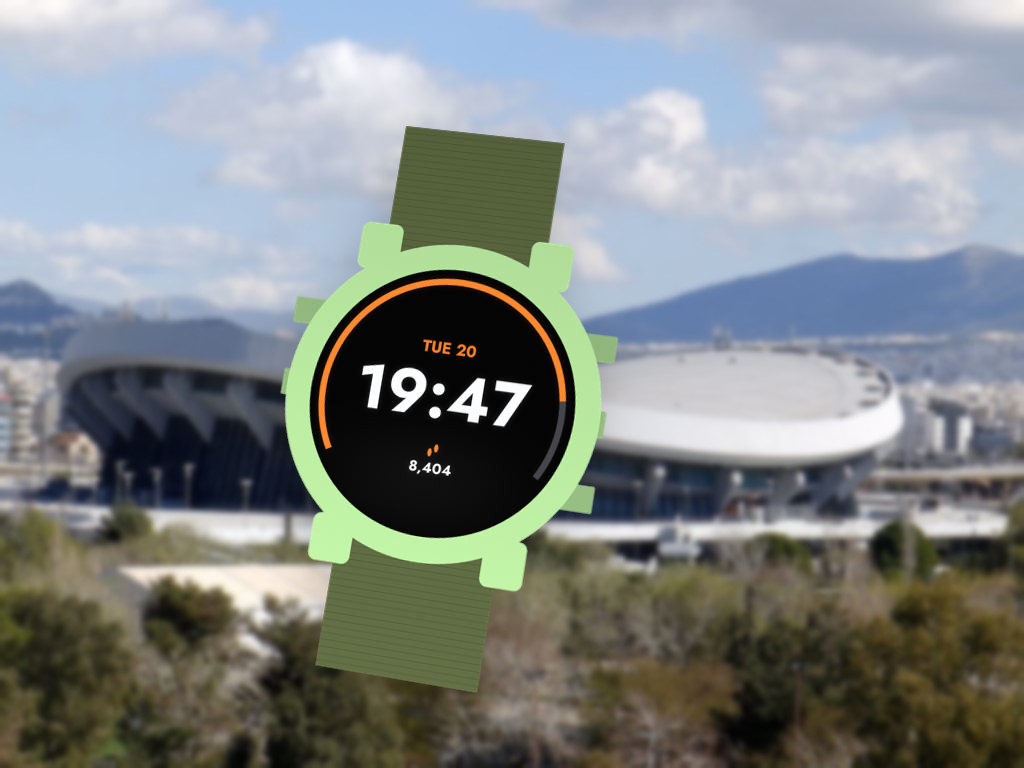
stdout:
**19:47**
